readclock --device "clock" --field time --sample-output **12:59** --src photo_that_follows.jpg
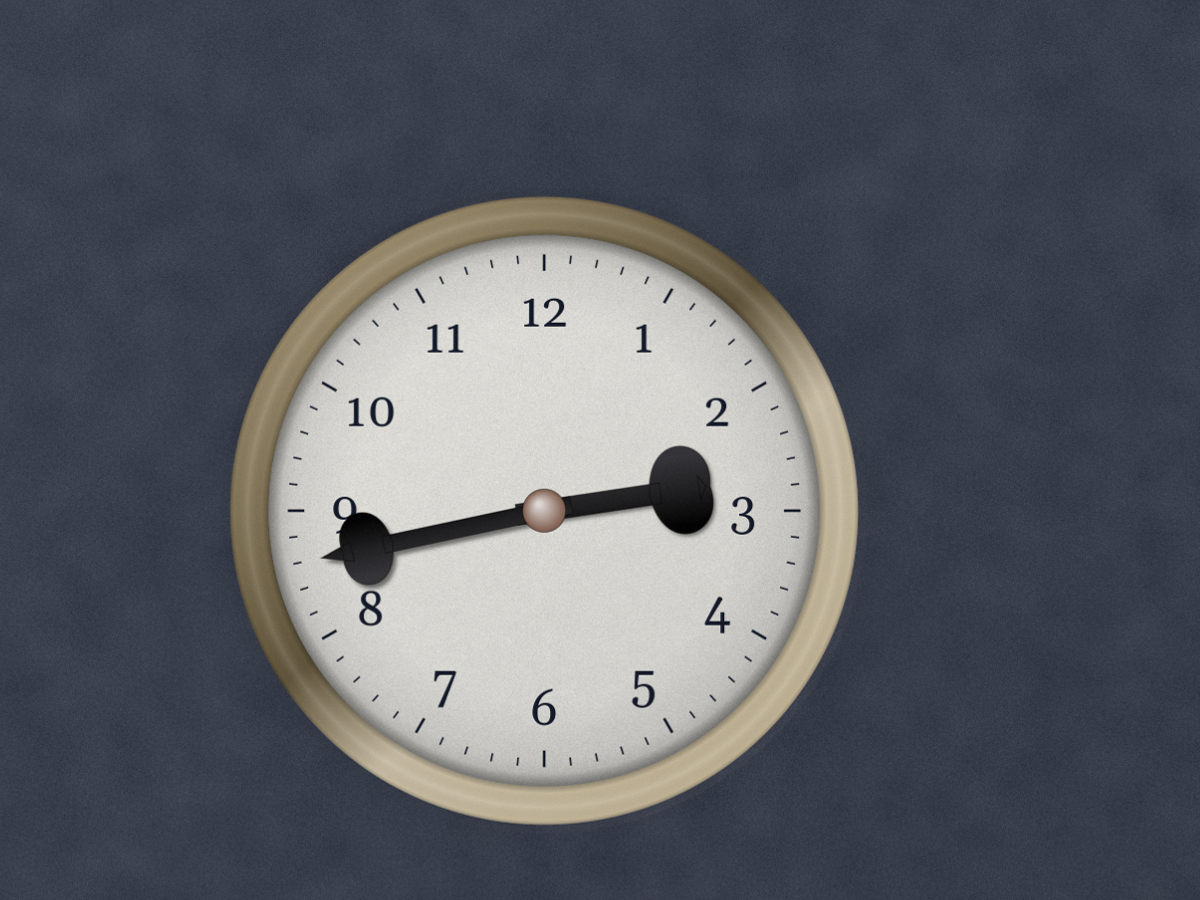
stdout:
**2:43**
